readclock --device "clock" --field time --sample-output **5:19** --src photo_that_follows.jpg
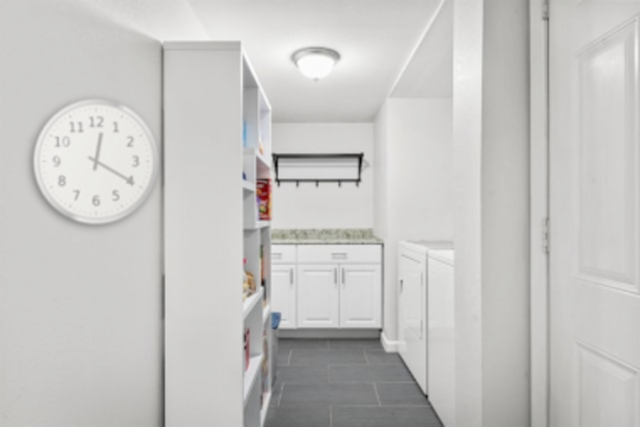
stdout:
**12:20**
